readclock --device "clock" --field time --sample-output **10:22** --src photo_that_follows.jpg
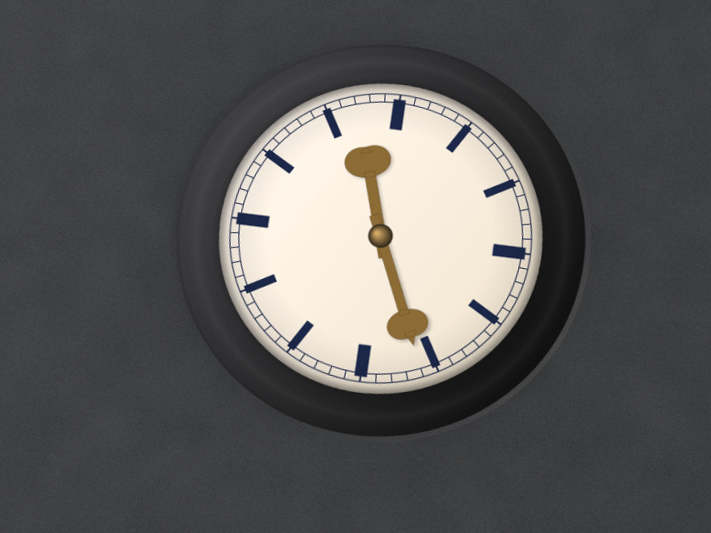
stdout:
**11:26**
